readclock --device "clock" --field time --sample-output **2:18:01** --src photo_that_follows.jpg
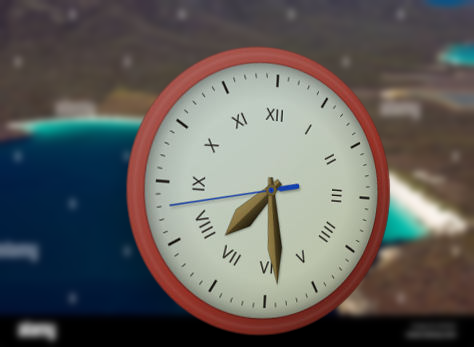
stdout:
**7:28:43**
